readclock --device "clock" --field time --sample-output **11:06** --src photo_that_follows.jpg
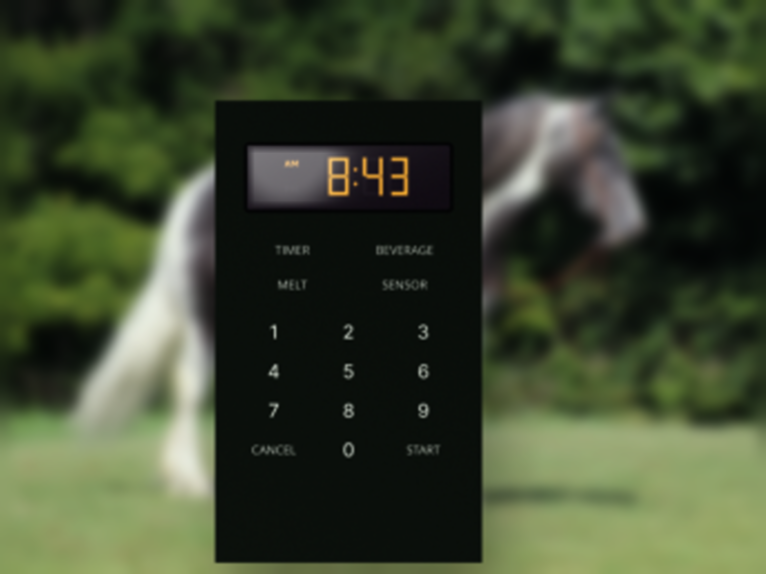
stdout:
**8:43**
